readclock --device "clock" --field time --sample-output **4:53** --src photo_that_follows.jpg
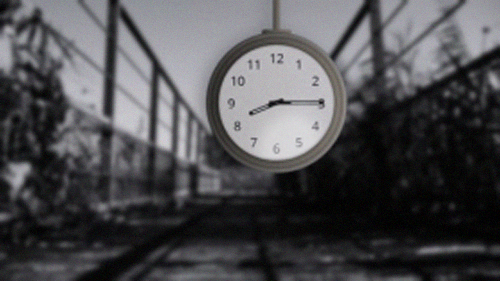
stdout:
**8:15**
